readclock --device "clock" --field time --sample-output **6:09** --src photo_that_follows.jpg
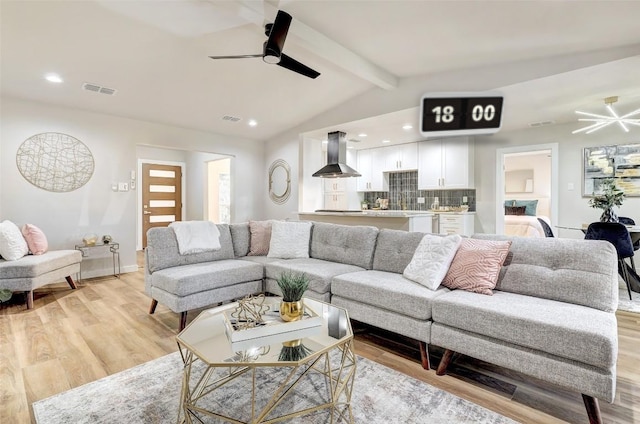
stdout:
**18:00**
